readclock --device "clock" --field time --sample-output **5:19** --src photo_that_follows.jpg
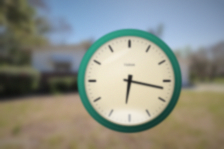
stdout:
**6:17**
